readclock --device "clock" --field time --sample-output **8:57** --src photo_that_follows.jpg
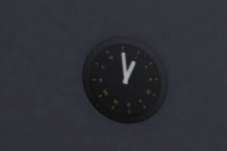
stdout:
**1:00**
